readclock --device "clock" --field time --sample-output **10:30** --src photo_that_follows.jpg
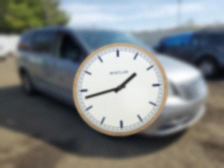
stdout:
**1:43**
